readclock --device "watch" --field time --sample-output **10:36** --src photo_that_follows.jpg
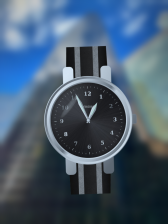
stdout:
**12:56**
